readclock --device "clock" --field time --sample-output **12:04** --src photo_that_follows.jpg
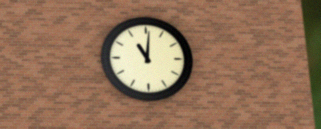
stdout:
**11:01**
